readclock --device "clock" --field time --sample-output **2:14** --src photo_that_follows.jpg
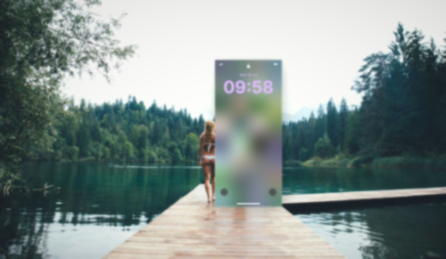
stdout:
**9:58**
